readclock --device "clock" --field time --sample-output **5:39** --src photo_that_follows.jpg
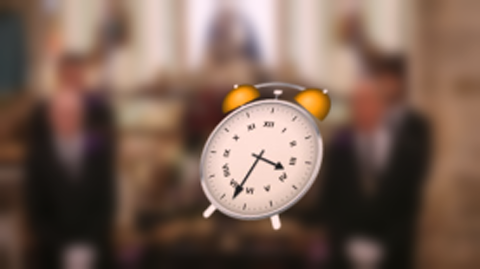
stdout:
**3:33**
